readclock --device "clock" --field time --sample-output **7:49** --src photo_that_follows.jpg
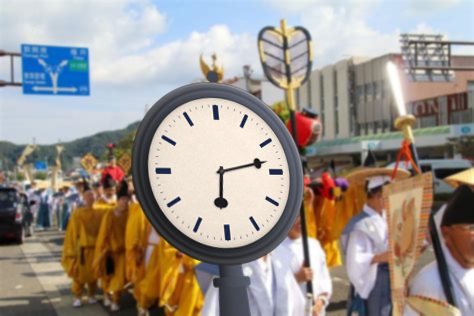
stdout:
**6:13**
